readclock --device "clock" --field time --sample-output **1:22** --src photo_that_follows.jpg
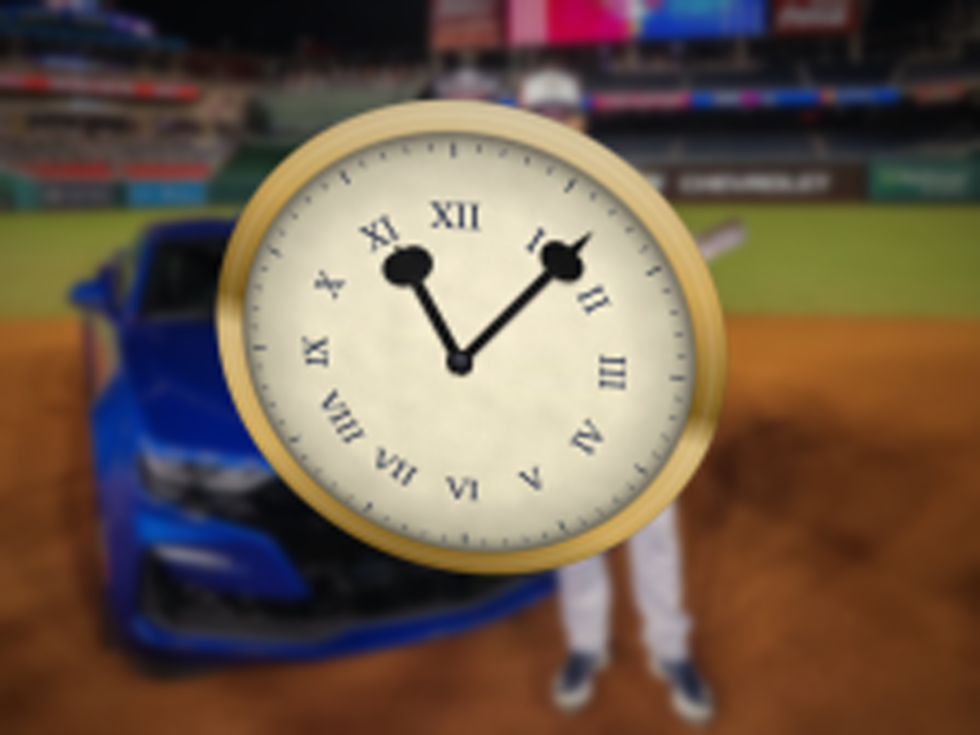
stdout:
**11:07**
